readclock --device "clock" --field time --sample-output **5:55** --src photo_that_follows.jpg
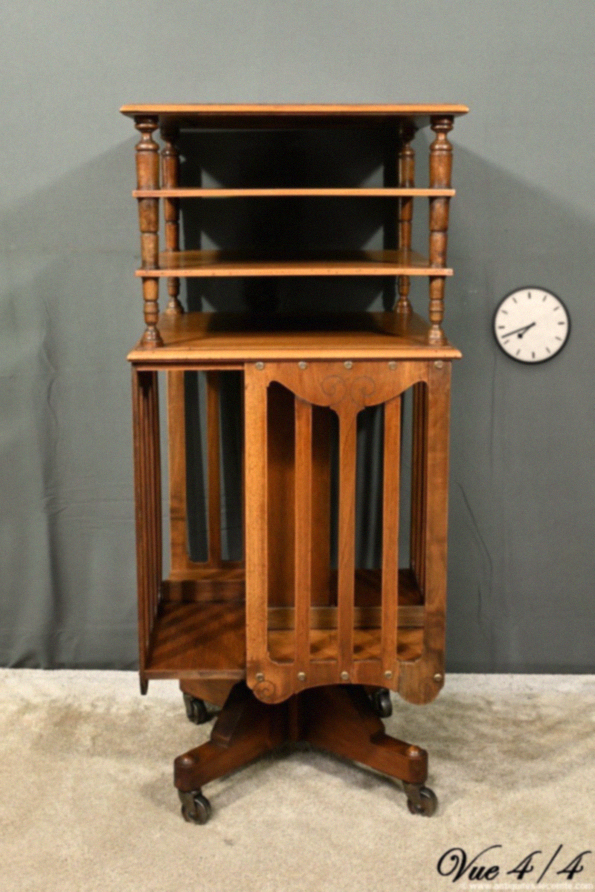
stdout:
**7:42**
